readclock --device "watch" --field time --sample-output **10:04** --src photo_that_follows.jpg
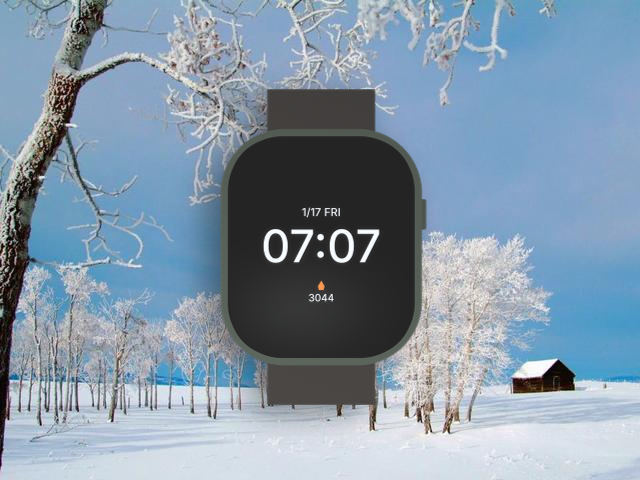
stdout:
**7:07**
